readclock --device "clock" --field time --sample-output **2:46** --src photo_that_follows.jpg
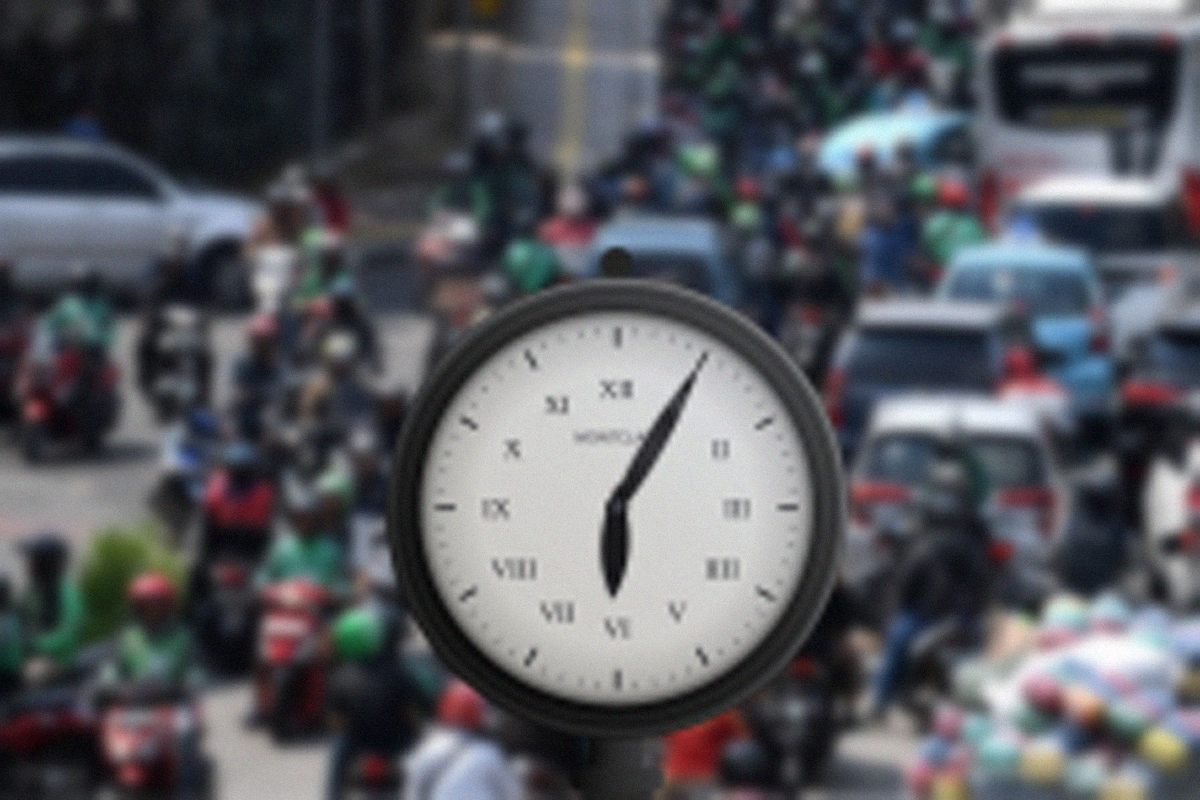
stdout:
**6:05**
